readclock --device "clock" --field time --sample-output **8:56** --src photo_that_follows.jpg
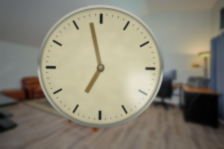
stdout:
**6:58**
